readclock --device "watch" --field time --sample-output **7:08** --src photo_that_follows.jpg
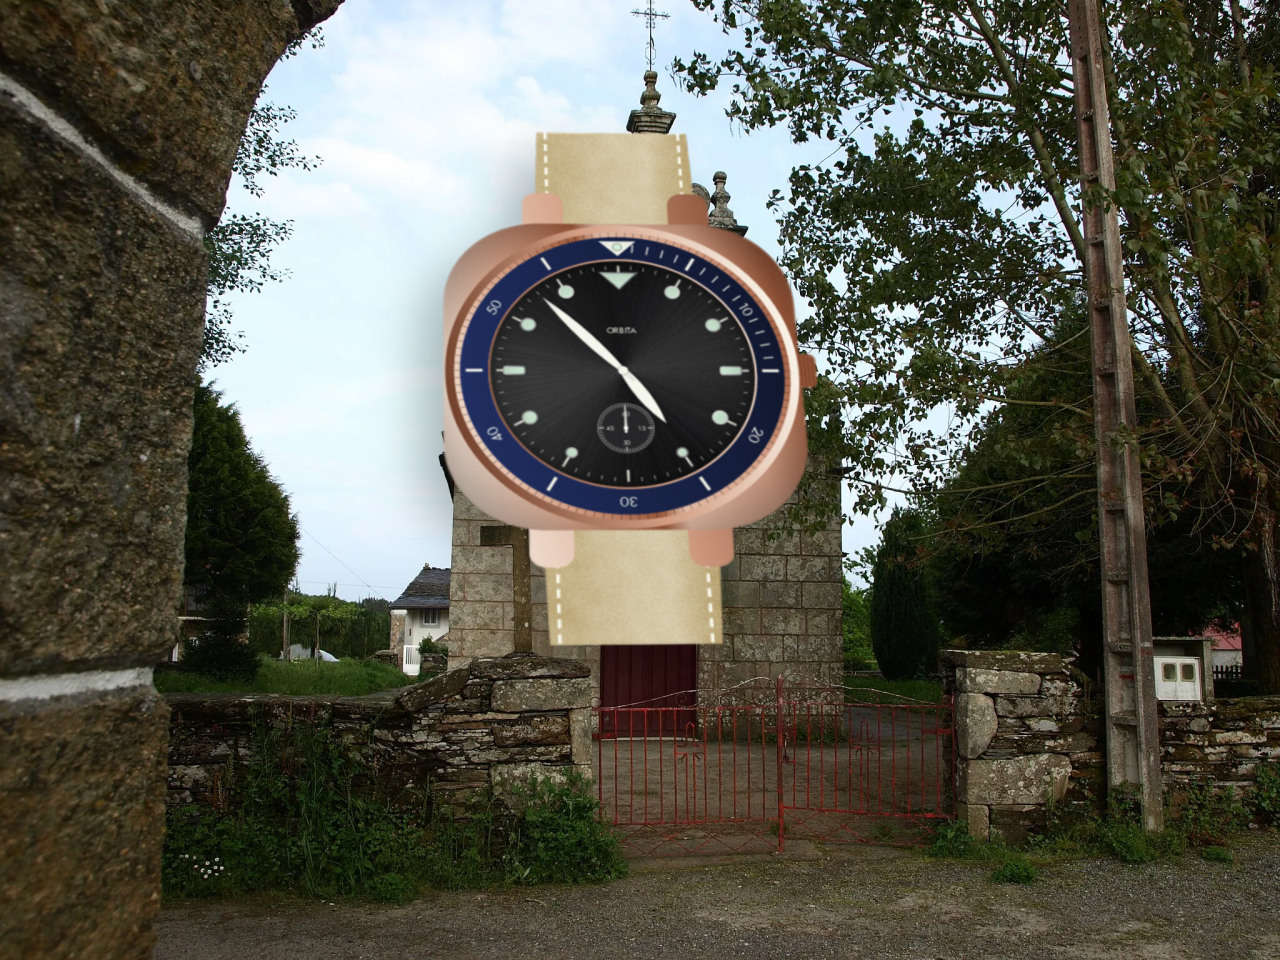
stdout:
**4:53**
